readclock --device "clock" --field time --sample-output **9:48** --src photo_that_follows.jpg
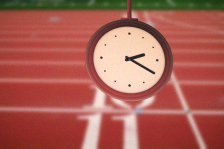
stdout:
**2:20**
